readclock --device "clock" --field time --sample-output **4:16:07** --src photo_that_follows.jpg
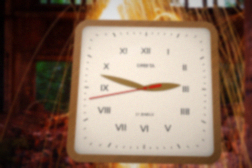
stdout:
**2:47:43**
